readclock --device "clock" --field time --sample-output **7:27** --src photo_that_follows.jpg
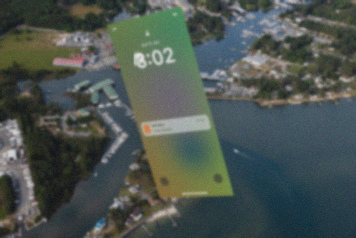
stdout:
**3:02**
